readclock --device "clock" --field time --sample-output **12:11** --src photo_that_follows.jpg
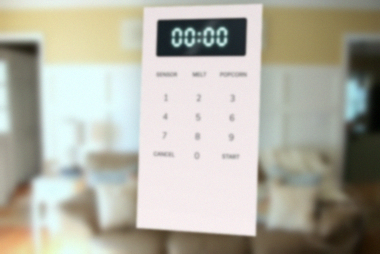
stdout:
**0:00**
